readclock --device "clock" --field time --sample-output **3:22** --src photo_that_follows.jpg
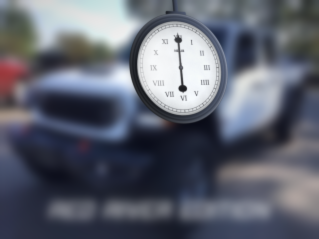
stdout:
**6:00**
